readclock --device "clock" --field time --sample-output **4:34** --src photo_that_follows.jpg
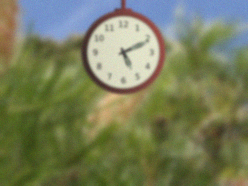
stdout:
**5:11**
